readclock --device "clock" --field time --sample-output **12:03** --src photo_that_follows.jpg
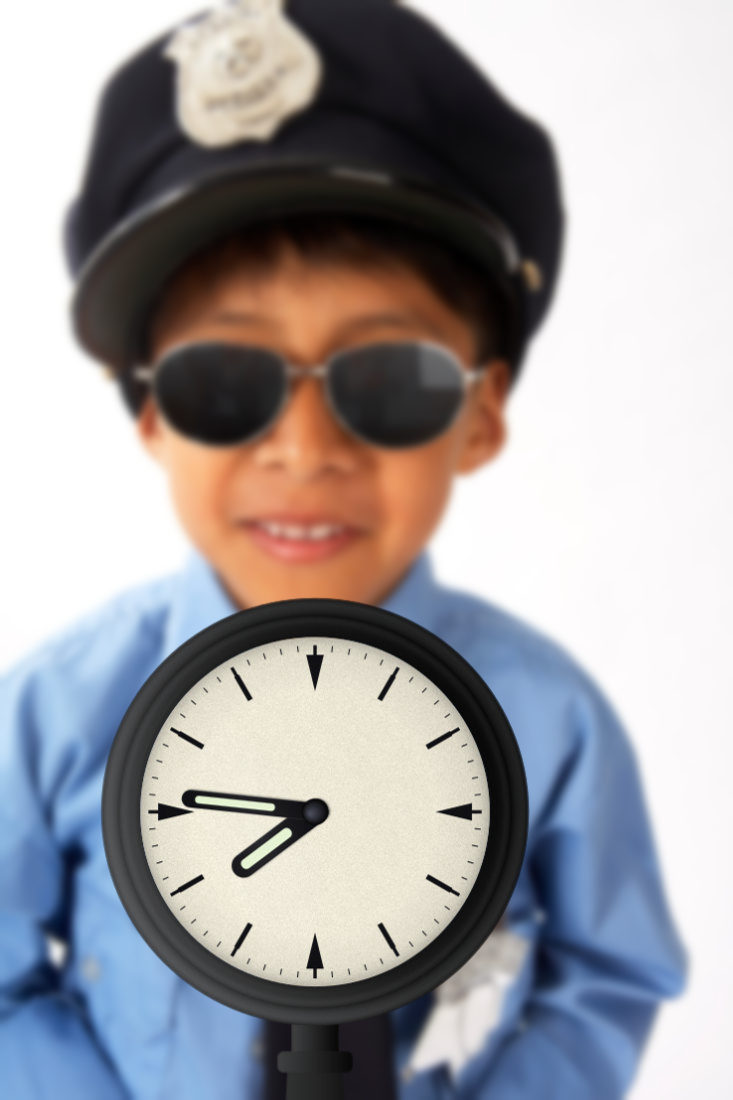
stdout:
**7:46**
